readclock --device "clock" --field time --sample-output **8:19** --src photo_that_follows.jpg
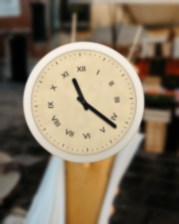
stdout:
**11:22**
